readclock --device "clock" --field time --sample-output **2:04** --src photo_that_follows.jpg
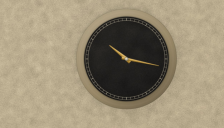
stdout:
**10:17**
